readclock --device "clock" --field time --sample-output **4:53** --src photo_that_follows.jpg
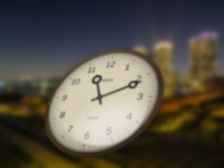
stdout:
**11:11**
